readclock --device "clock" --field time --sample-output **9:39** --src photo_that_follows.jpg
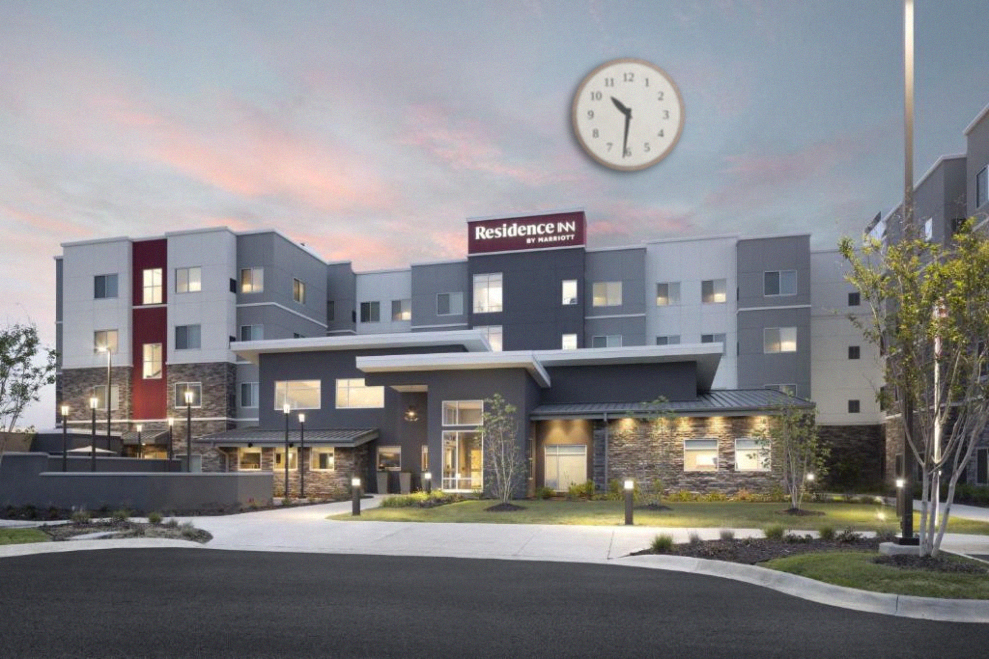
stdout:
**10:31**
